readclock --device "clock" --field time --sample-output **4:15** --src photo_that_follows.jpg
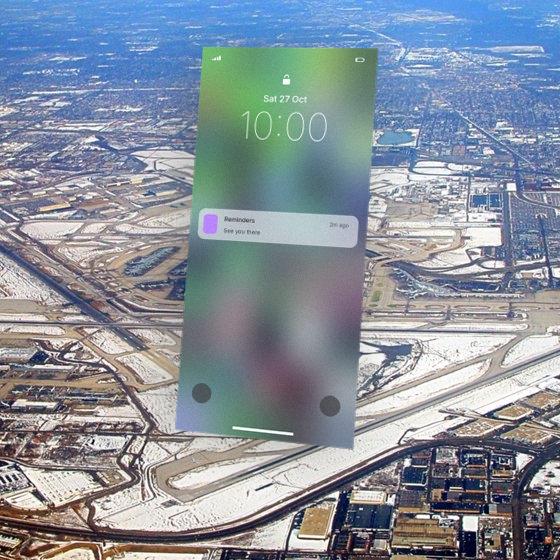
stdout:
**10:00**
